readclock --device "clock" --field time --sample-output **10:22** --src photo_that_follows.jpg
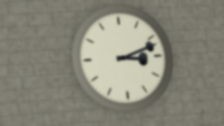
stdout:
**3:12**
